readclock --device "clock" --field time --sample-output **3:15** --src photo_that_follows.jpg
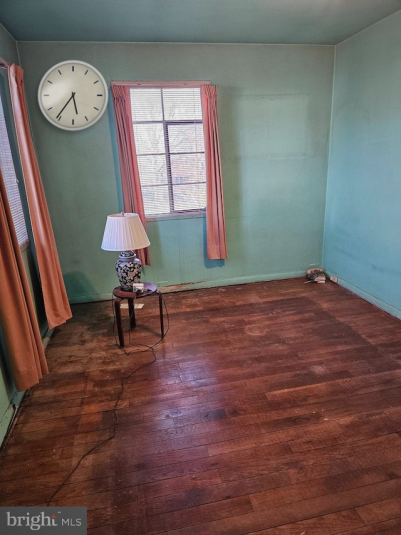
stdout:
**5:36**
